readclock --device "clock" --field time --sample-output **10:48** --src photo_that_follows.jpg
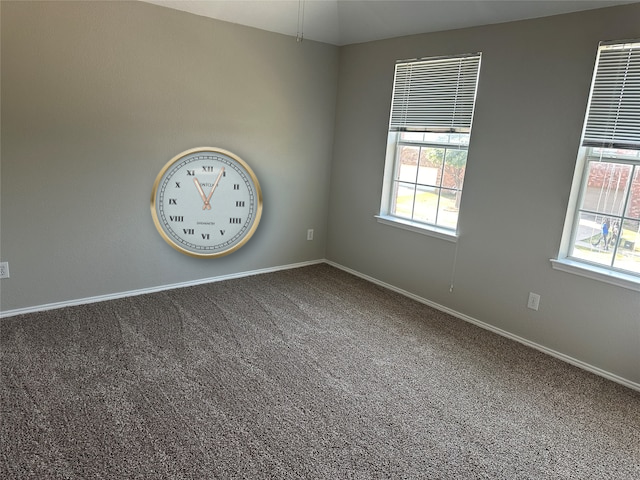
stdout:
**11:04**
